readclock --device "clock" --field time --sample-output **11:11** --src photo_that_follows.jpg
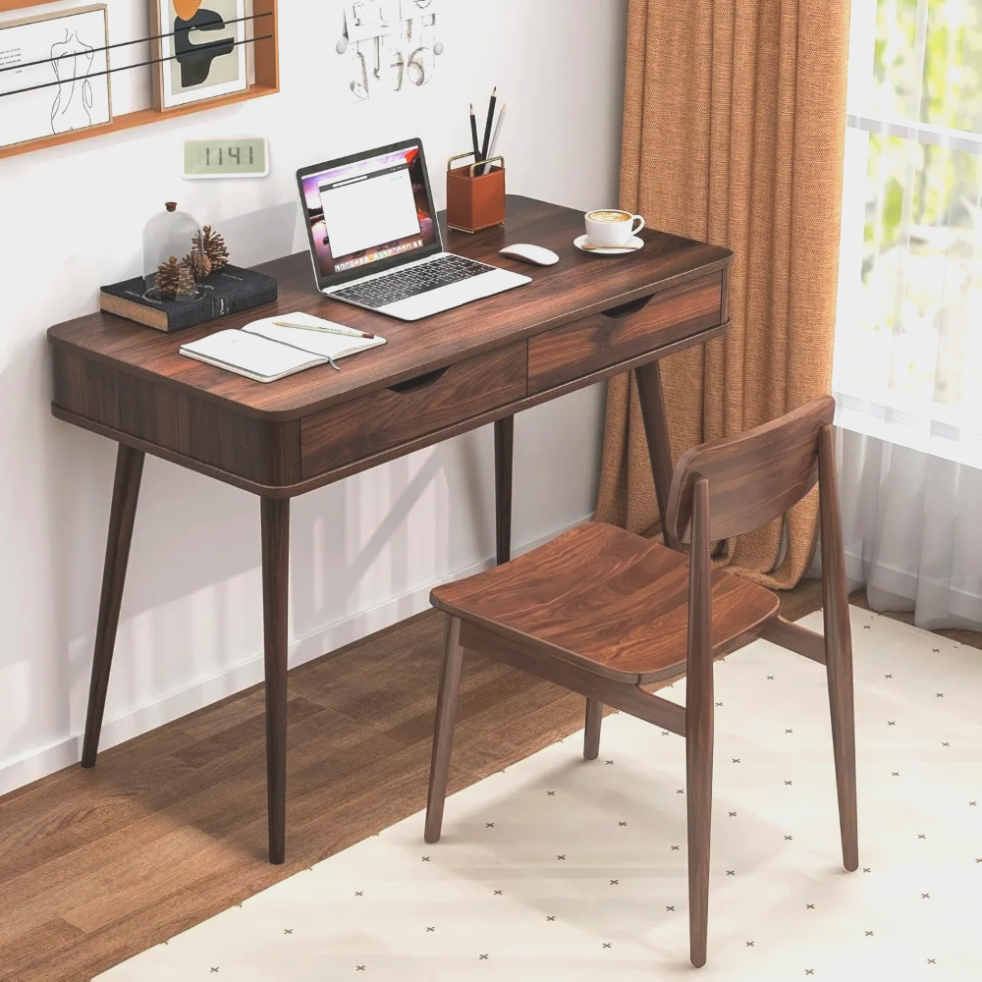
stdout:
**11:41**
